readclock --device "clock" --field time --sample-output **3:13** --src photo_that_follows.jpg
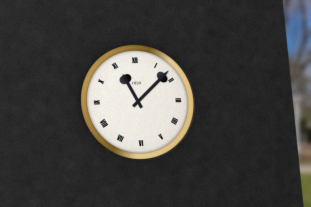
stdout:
**11:08**
